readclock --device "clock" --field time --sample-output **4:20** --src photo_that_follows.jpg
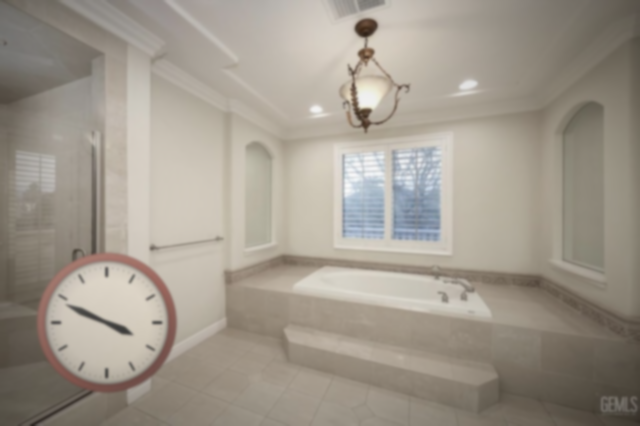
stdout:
**3:49**
